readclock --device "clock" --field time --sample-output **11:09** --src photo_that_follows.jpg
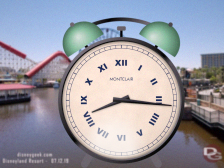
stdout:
**8:16**
